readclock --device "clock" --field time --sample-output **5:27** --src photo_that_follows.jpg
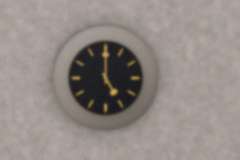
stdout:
**5:00**
